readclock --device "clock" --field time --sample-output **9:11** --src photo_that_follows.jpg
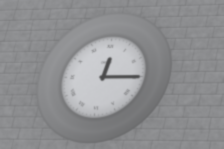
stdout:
**12:15**
